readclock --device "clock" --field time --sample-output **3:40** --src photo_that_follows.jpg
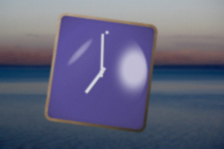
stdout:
**6:59**
